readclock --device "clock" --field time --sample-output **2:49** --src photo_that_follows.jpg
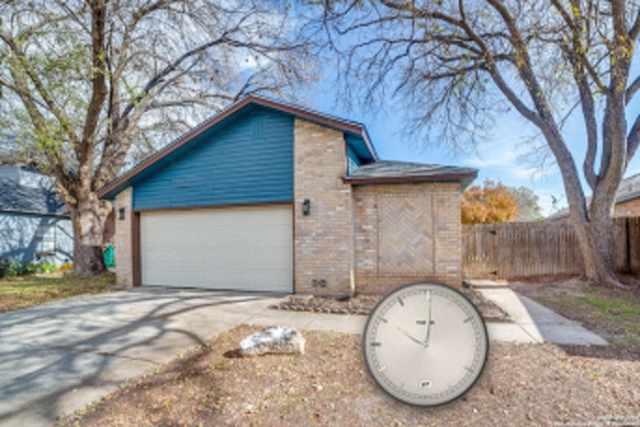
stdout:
**10:01**
